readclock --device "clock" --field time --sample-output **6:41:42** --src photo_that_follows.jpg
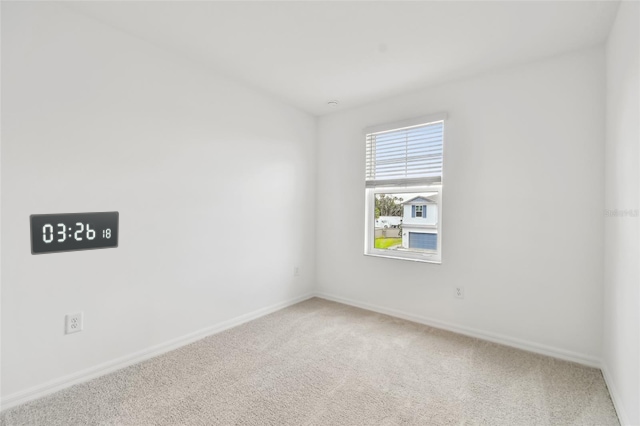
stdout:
**3:26:18**
